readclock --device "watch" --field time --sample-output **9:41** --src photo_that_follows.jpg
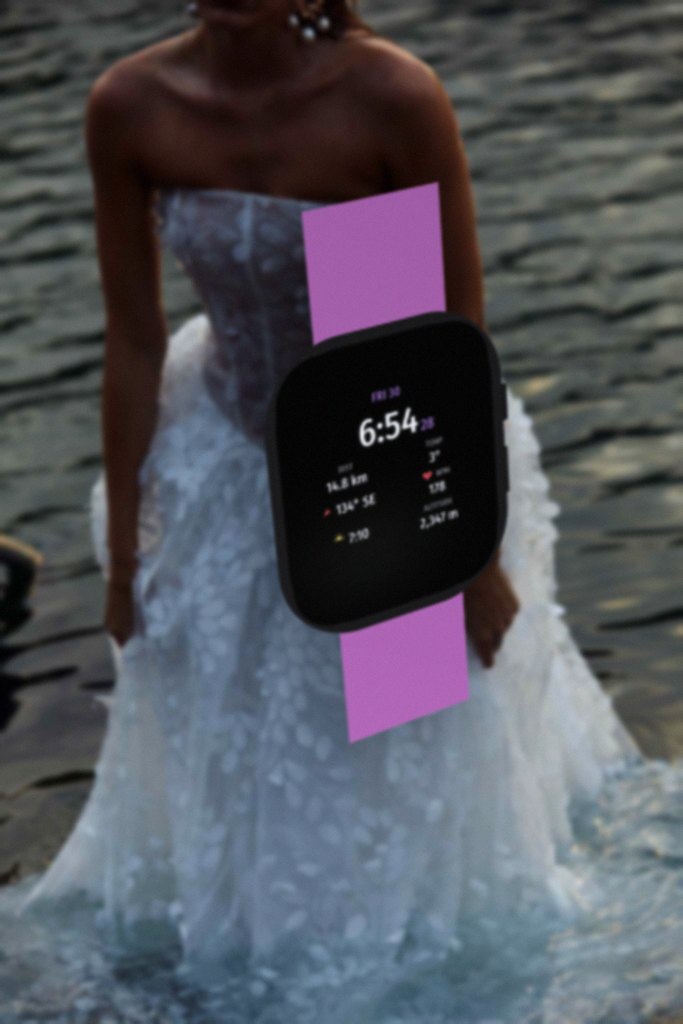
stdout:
**6:54**
